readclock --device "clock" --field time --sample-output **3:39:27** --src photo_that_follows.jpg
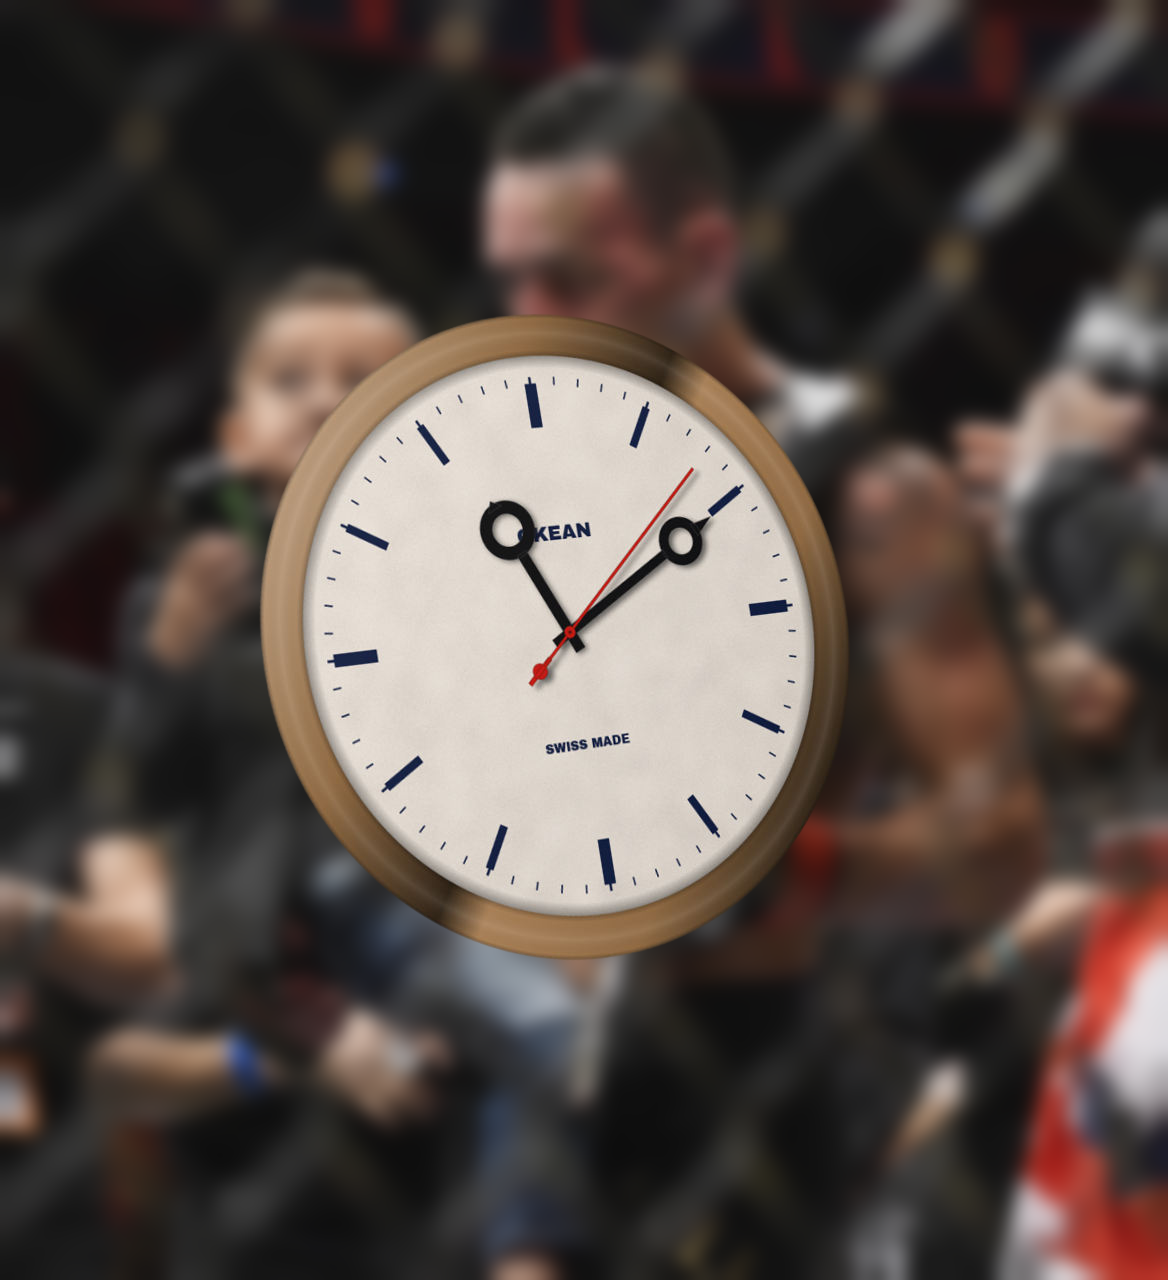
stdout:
**11:10:08**
